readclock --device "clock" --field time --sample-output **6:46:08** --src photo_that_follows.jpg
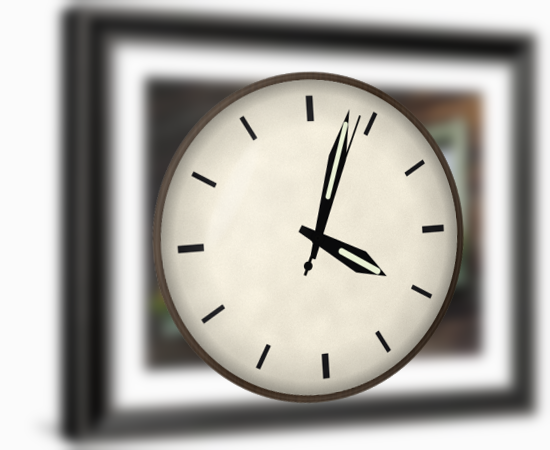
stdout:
**4:03:04**
